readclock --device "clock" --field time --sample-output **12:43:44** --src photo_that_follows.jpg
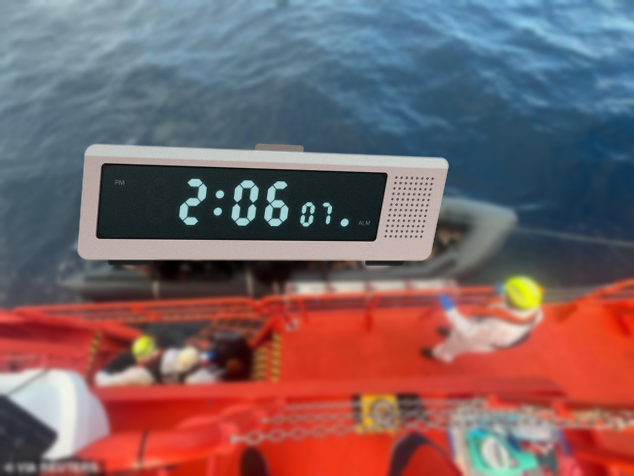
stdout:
**2:06:07**
